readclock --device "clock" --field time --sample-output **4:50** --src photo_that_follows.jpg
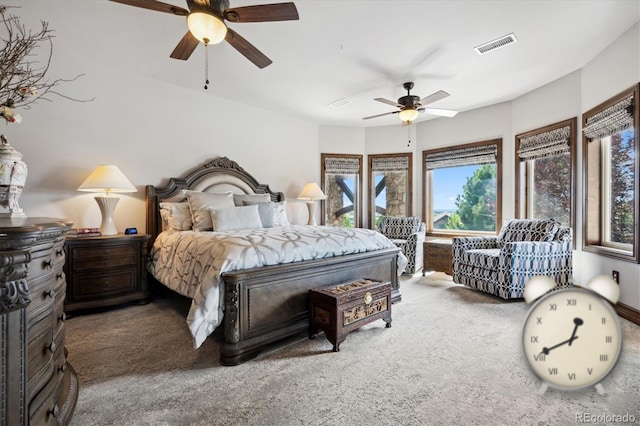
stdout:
**12:41**
